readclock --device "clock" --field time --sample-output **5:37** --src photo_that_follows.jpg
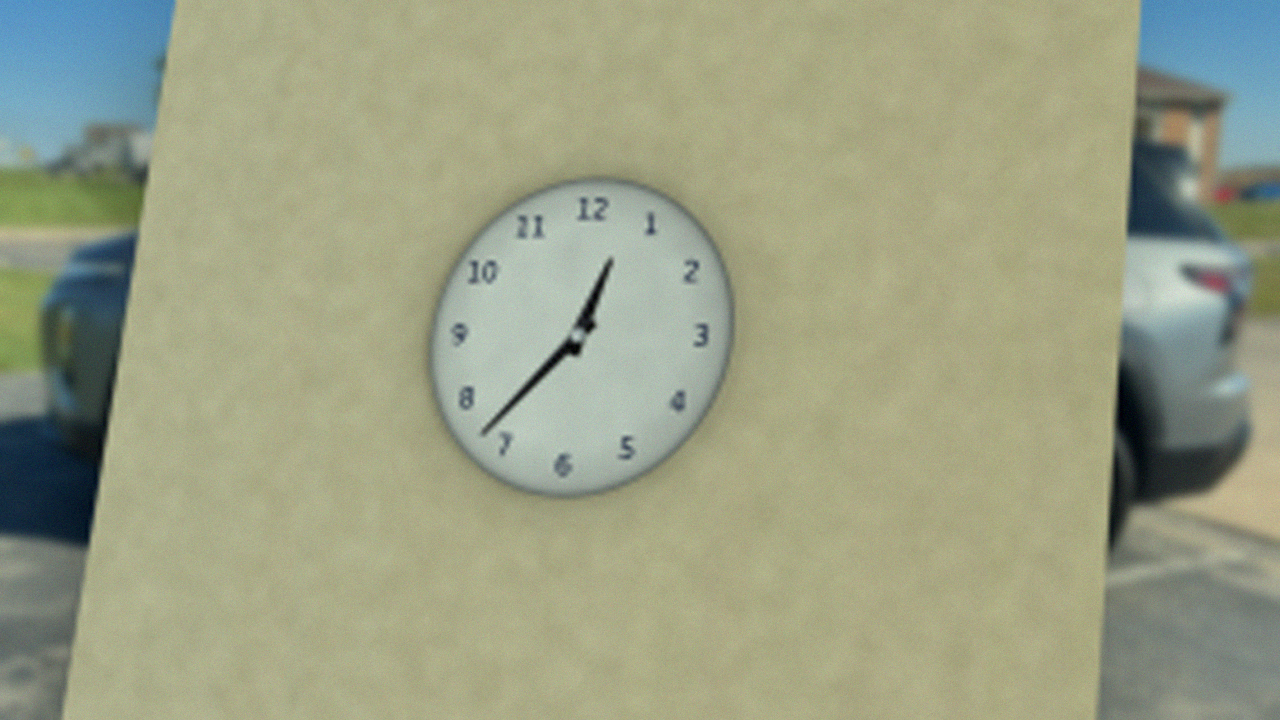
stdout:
**12:37**
